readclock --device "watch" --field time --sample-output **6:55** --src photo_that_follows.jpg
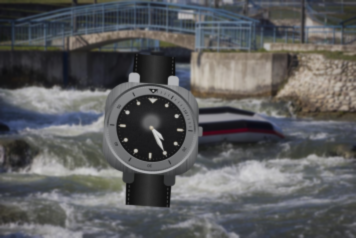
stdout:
**4:25**
